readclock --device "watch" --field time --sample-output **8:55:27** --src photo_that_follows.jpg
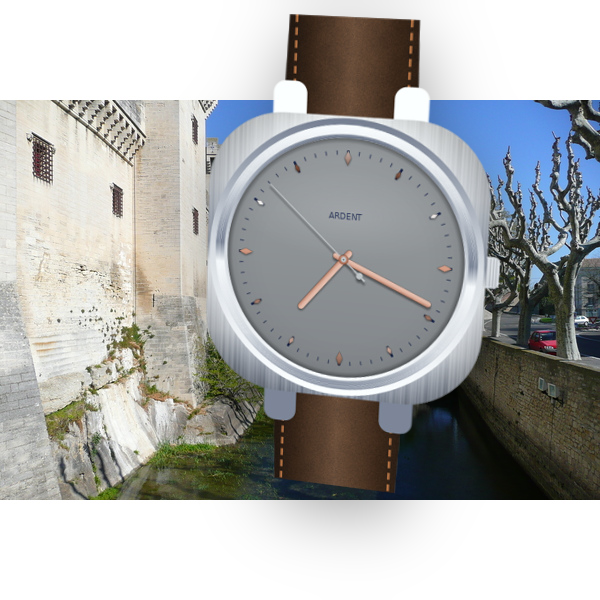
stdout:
**7:18:52**
